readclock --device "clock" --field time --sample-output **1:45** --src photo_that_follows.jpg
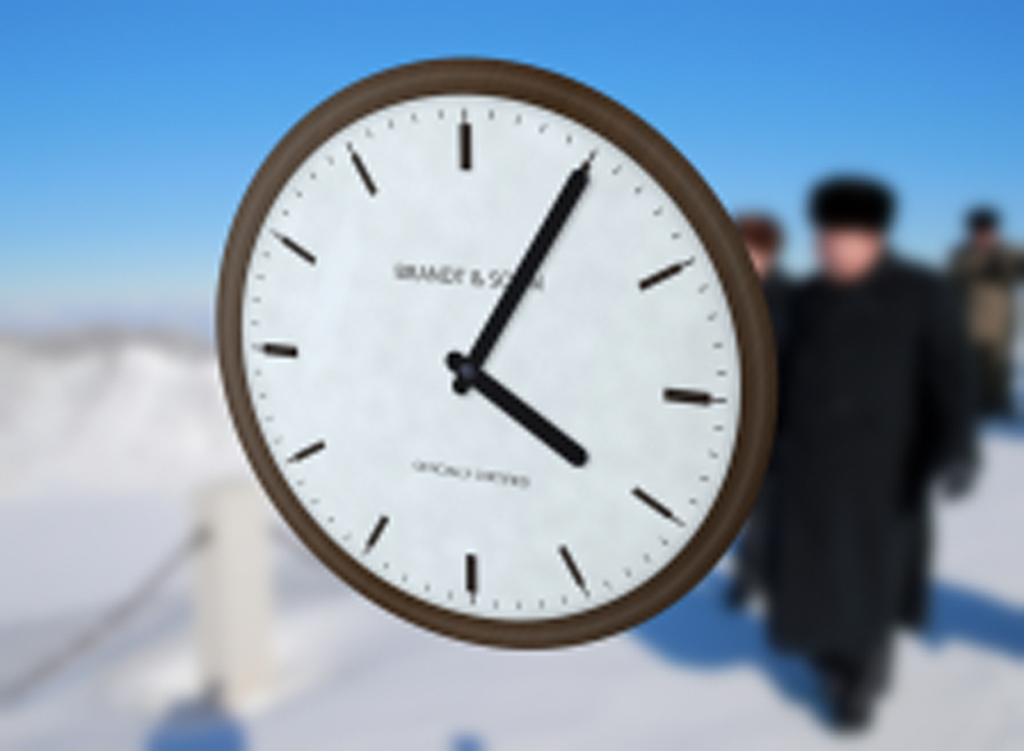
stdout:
**4:05**
